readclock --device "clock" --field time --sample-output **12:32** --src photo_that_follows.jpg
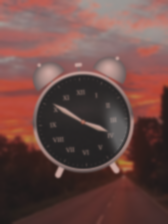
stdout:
**3:51**
